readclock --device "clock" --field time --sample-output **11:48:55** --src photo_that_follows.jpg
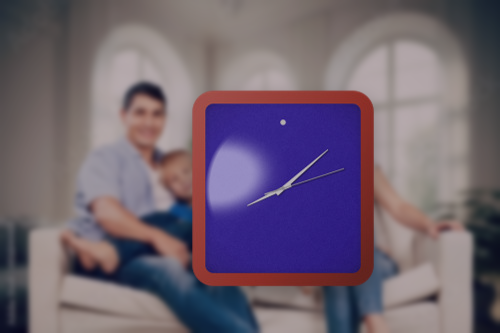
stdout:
**8:08:12**
